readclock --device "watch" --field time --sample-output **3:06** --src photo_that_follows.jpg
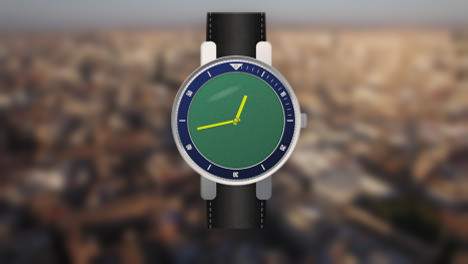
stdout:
**12:43**
